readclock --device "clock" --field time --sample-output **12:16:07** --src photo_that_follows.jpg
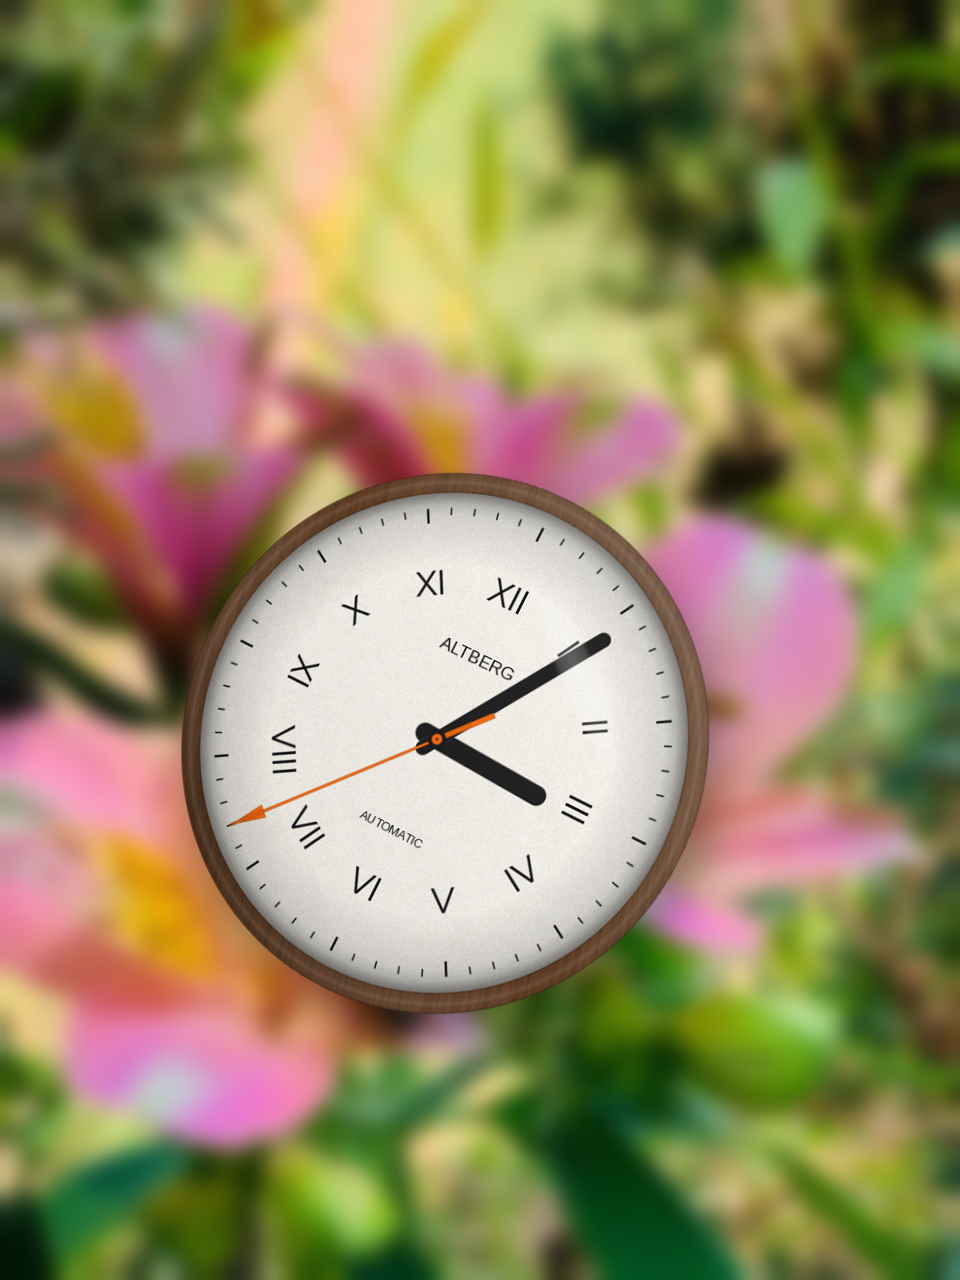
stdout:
**3:05:37**
